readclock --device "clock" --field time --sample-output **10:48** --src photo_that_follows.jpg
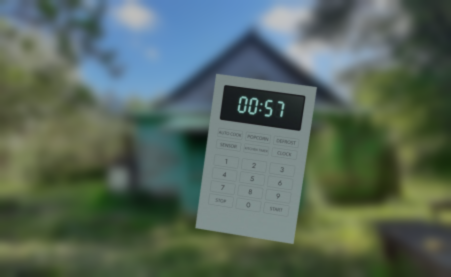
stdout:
**0:57**
